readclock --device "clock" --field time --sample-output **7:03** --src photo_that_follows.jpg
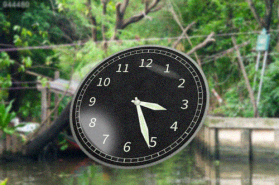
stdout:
**3:26**
